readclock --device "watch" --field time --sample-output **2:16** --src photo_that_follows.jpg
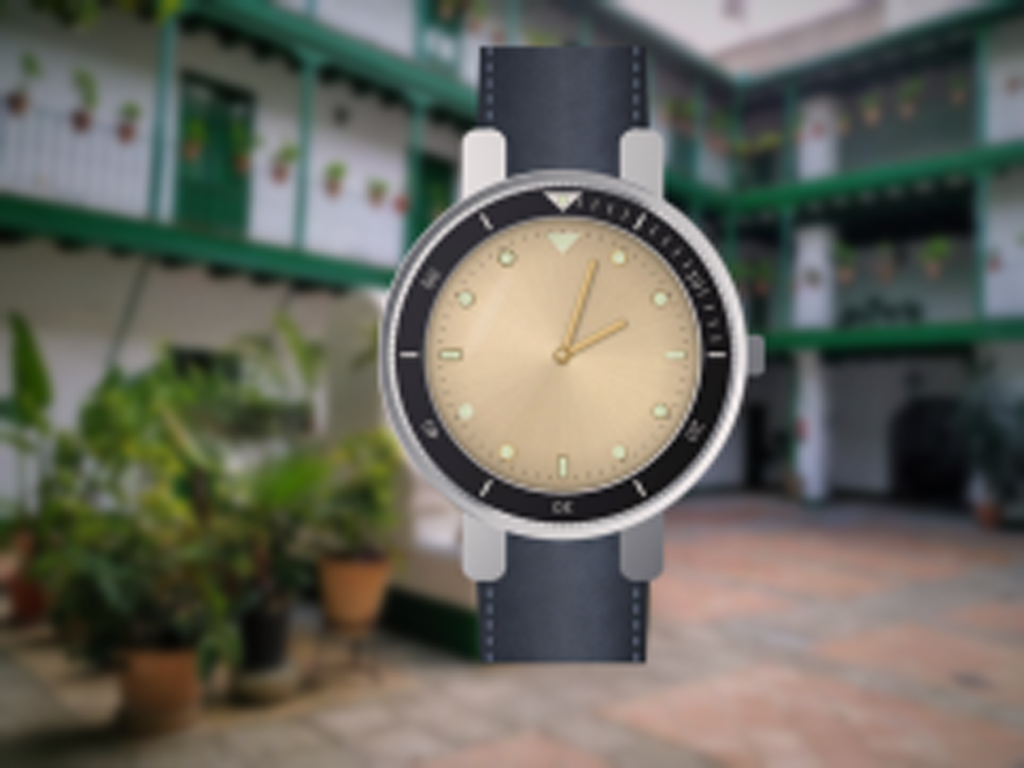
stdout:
**2:03**
